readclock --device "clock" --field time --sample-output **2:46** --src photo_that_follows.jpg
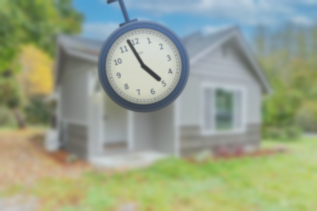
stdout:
**4:58**
